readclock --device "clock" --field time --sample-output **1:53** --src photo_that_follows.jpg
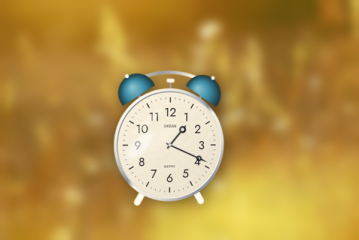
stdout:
**1:19**
